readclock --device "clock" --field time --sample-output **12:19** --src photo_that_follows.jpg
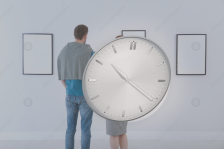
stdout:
**10:21**
